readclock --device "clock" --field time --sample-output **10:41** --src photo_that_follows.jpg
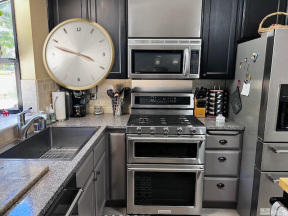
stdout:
**3:48**
